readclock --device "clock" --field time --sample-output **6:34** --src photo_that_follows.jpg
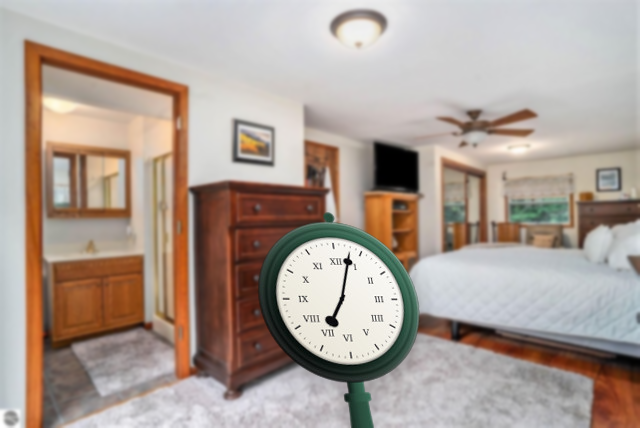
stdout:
**7:03**
